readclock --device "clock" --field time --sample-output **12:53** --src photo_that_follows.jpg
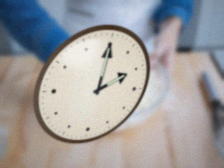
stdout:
**2:00**
